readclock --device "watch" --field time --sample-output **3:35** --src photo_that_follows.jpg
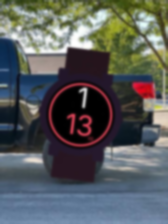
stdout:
**1:13**
